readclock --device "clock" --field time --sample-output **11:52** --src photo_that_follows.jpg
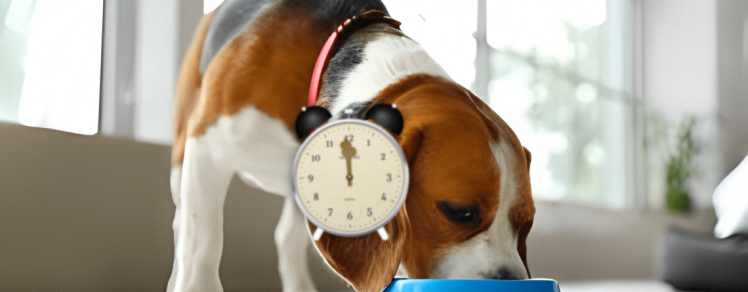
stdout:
**11:59**
